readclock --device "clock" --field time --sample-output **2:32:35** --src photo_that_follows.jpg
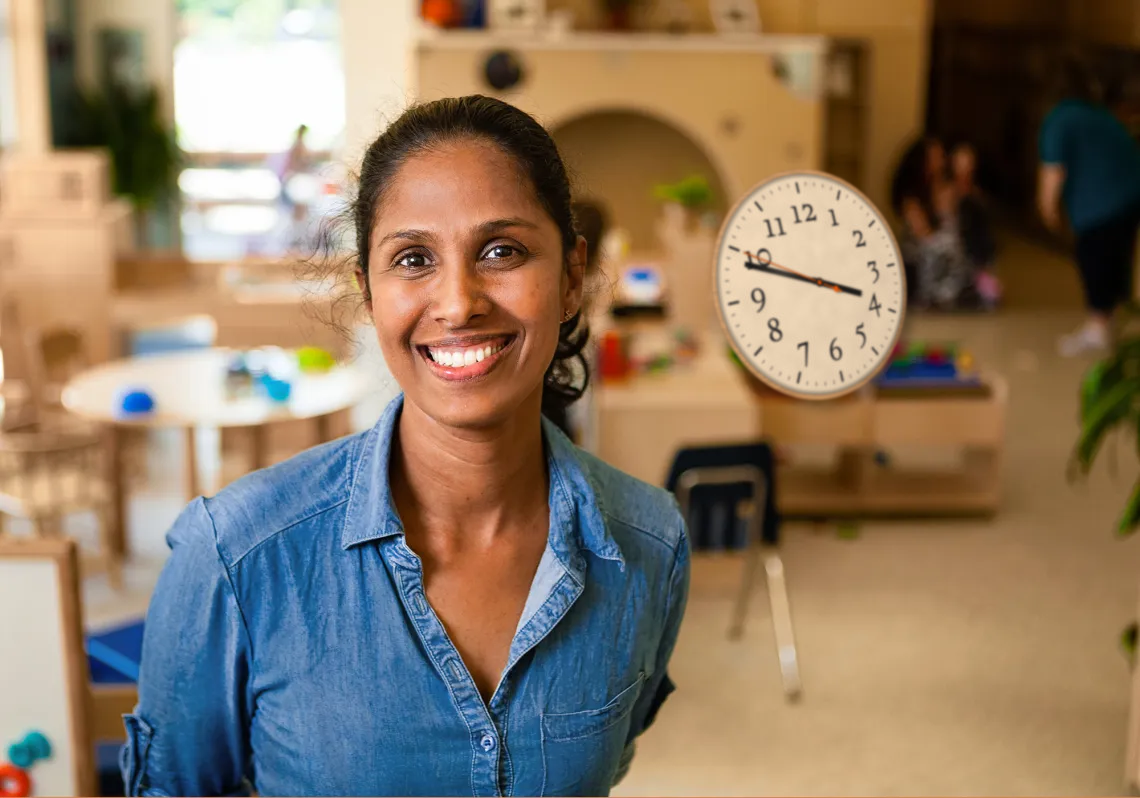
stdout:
**3:48:50**
